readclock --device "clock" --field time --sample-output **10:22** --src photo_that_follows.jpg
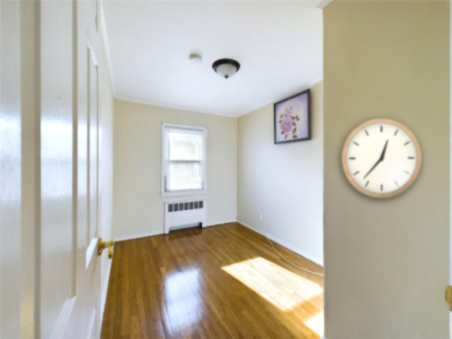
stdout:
**12:37**
